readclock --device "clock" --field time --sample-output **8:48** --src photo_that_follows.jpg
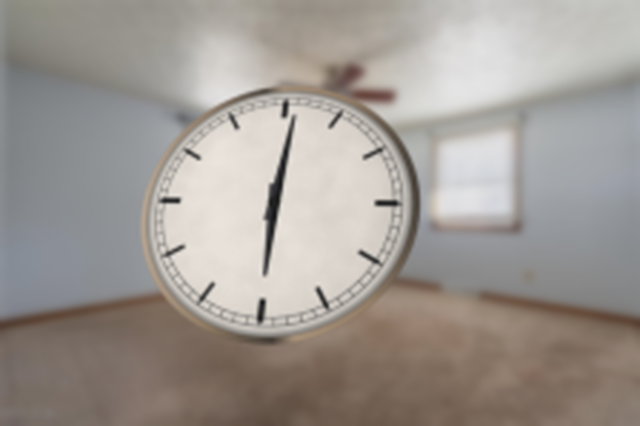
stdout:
**6:01**
